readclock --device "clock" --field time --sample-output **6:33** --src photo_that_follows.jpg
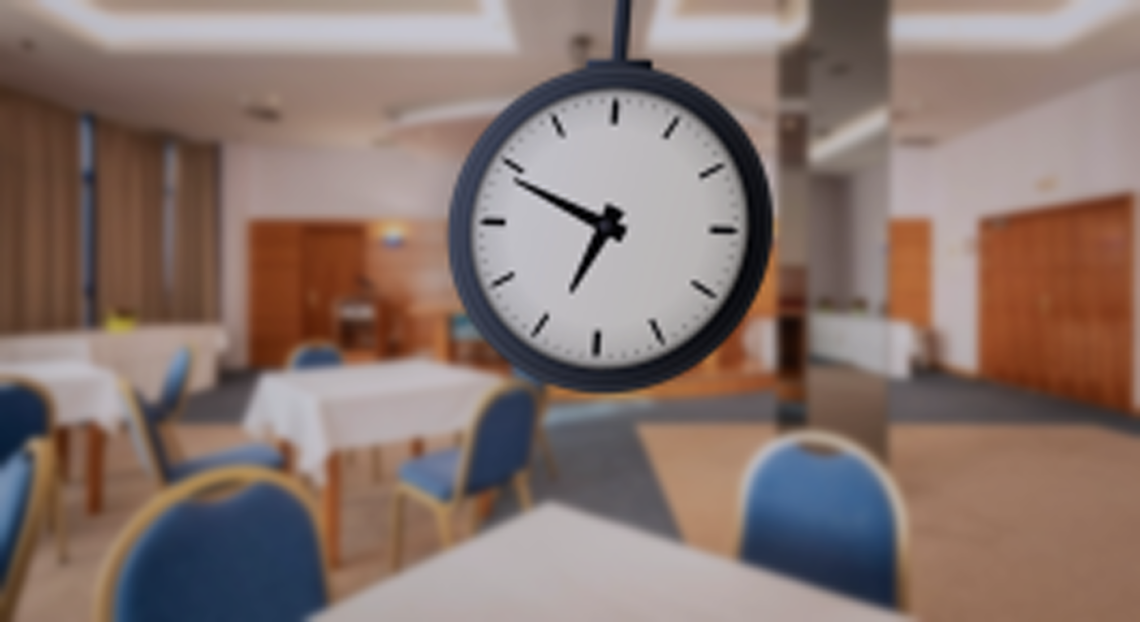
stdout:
**6:49**
